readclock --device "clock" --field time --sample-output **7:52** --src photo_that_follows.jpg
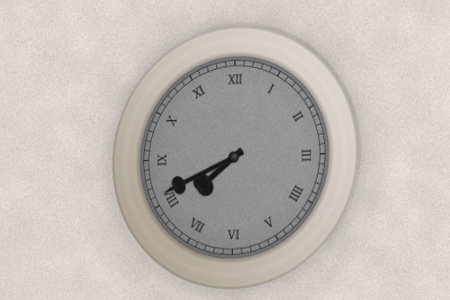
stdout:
**7:41**
